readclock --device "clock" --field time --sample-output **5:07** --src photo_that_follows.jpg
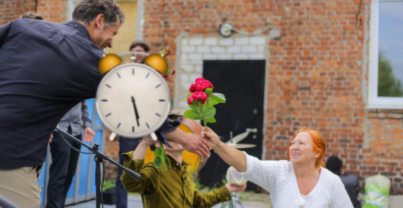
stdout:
**5:28**
